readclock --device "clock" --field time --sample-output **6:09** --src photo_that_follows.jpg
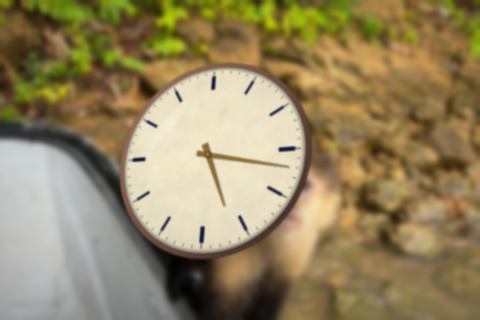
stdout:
**5:17**
